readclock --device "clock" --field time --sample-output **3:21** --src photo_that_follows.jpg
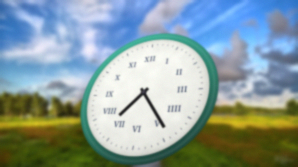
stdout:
**7:24**
